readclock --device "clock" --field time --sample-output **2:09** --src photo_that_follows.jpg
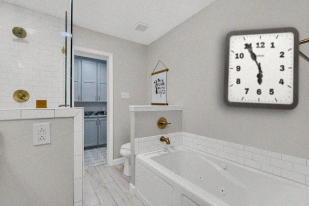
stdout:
**5:55**
